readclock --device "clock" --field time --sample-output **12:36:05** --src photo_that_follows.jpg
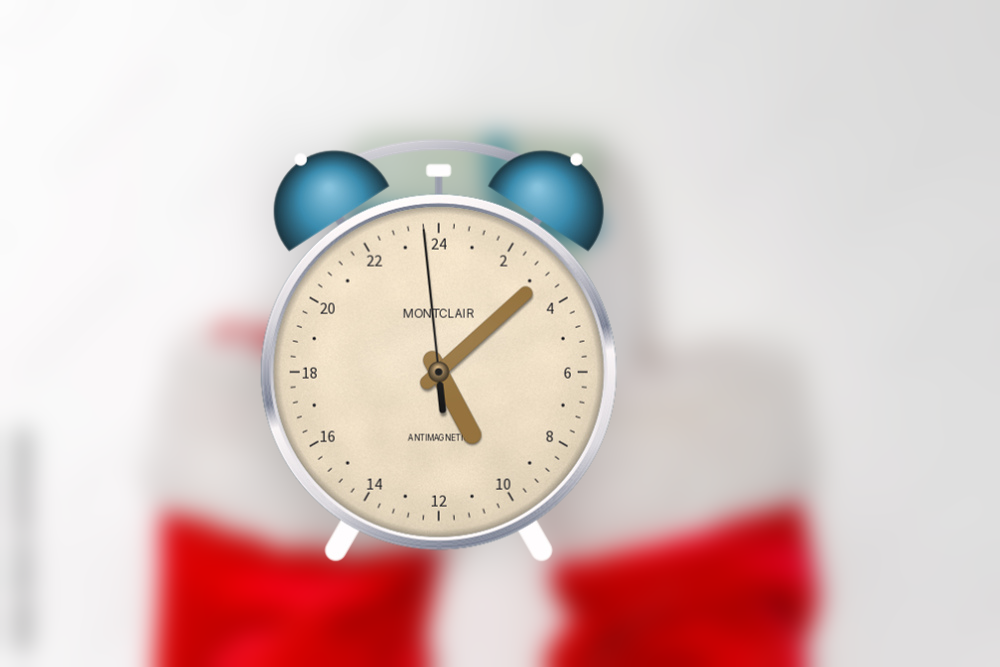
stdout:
**10:07:59**
